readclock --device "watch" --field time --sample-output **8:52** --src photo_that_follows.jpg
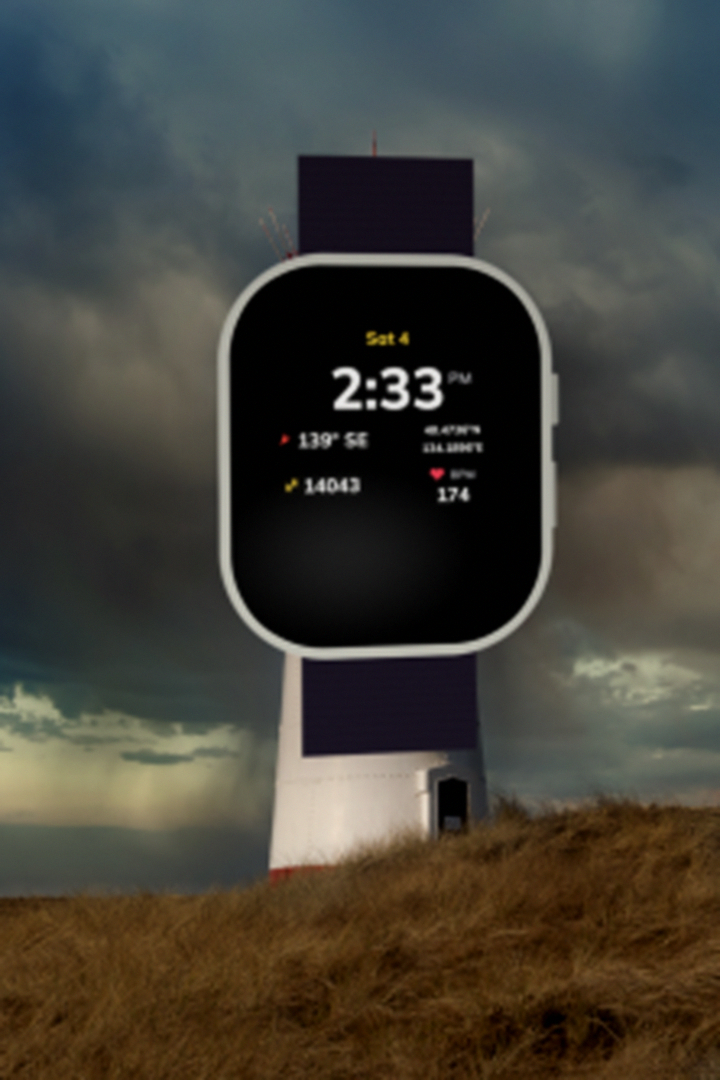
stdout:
**2:33**
